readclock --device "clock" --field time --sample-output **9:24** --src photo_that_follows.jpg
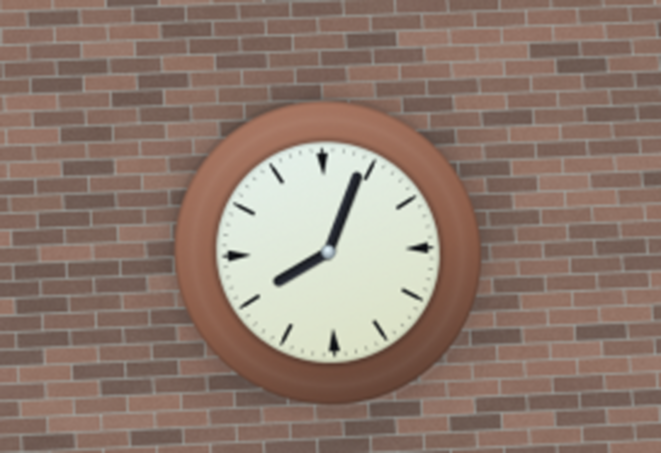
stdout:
**8:04**
